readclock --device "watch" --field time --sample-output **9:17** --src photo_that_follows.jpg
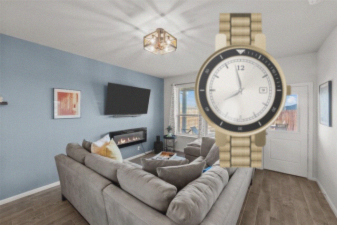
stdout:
**7:58**
